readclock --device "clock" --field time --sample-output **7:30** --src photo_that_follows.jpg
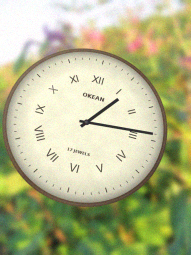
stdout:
**1:14**
